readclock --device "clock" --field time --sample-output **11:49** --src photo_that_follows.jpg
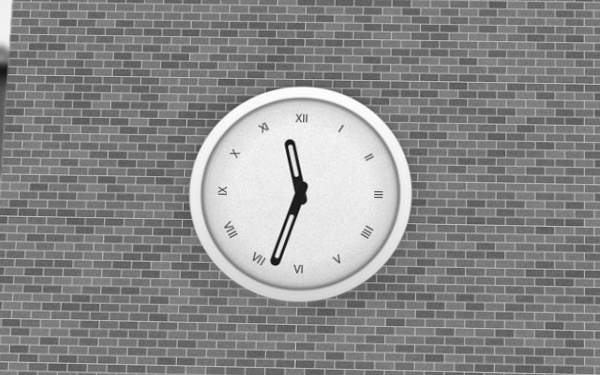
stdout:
**11:33**
